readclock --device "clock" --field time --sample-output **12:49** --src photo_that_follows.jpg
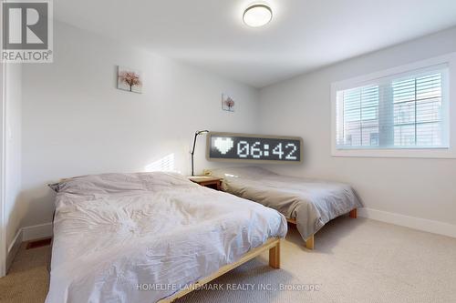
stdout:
**6:42**
